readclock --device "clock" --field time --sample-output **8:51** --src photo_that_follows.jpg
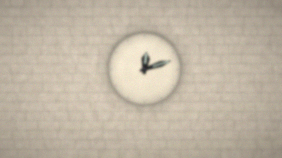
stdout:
**12:12**
